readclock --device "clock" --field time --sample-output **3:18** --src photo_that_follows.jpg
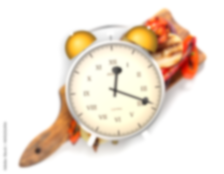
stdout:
**12:19**
